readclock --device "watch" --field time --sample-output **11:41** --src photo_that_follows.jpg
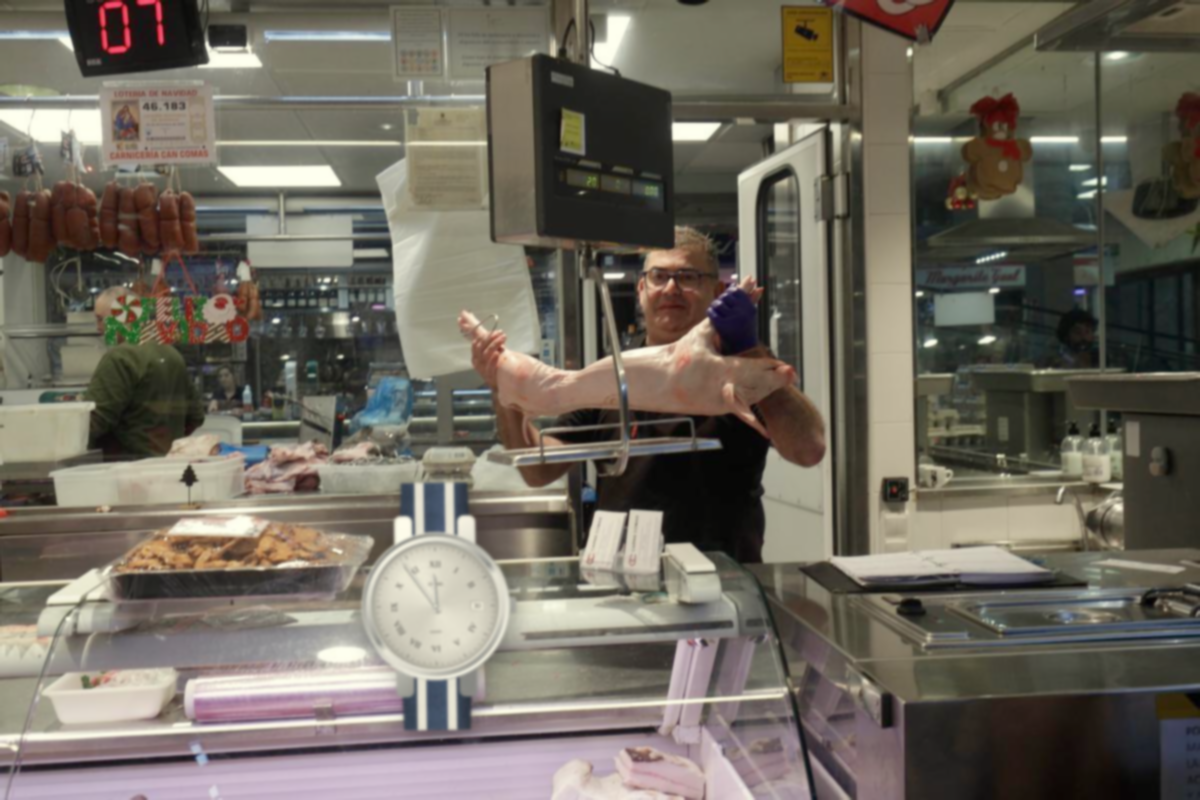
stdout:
**11:54**
